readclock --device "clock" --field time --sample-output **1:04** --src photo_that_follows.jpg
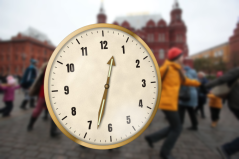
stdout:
**12:33**
